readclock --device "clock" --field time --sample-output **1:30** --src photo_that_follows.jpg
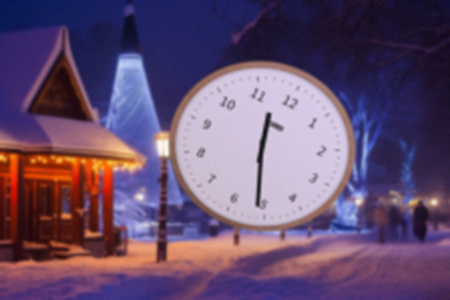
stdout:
**11:26**
